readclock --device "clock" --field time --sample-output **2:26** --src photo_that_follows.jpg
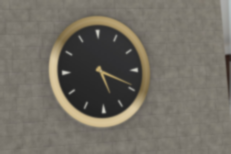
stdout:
**5:19**
